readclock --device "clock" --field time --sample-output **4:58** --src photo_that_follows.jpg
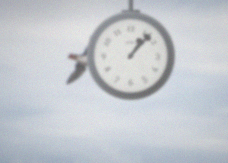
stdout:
**1:07**
